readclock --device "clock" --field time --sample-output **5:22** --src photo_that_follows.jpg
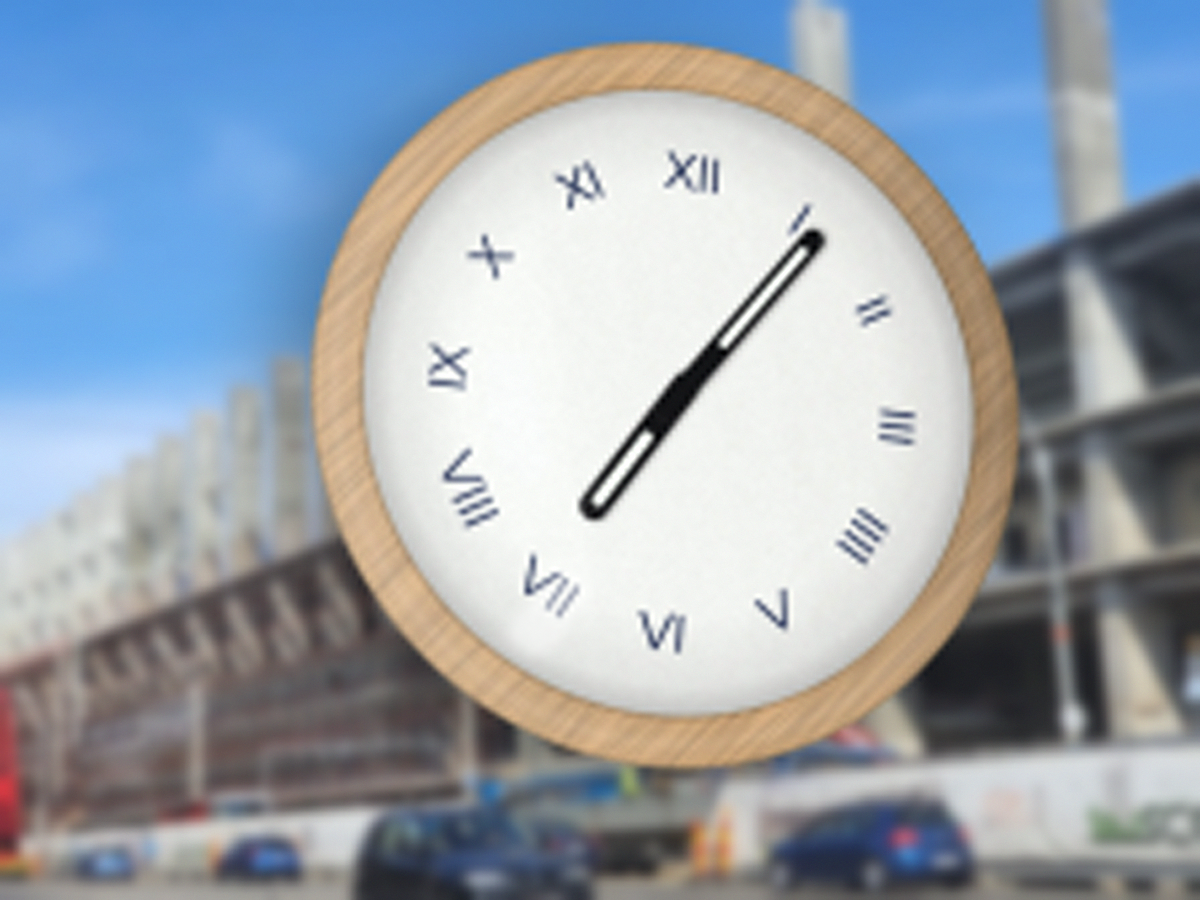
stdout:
**7:06**
